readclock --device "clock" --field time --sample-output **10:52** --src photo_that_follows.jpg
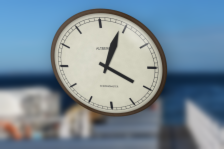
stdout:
**4:04**
